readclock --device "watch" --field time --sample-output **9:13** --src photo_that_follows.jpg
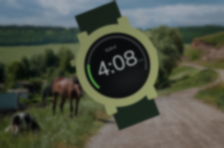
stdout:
**4:08**
